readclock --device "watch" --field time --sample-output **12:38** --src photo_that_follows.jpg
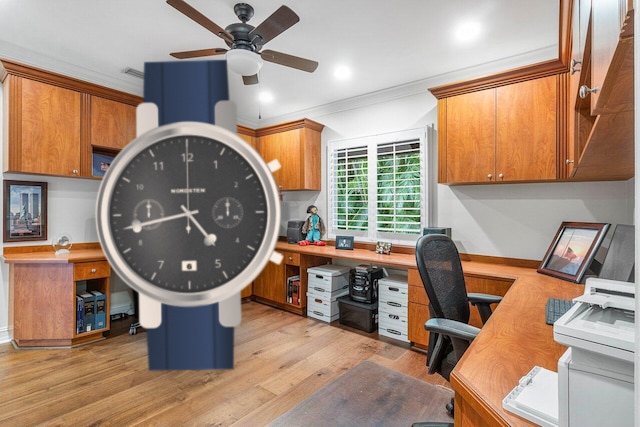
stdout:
**4:43**
